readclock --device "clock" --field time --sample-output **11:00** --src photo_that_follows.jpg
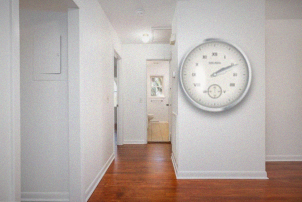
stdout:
**2:11**
